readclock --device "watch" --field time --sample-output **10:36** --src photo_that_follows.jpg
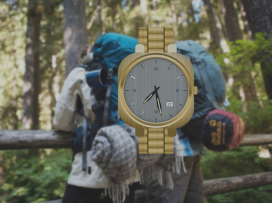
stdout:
**7:28**
